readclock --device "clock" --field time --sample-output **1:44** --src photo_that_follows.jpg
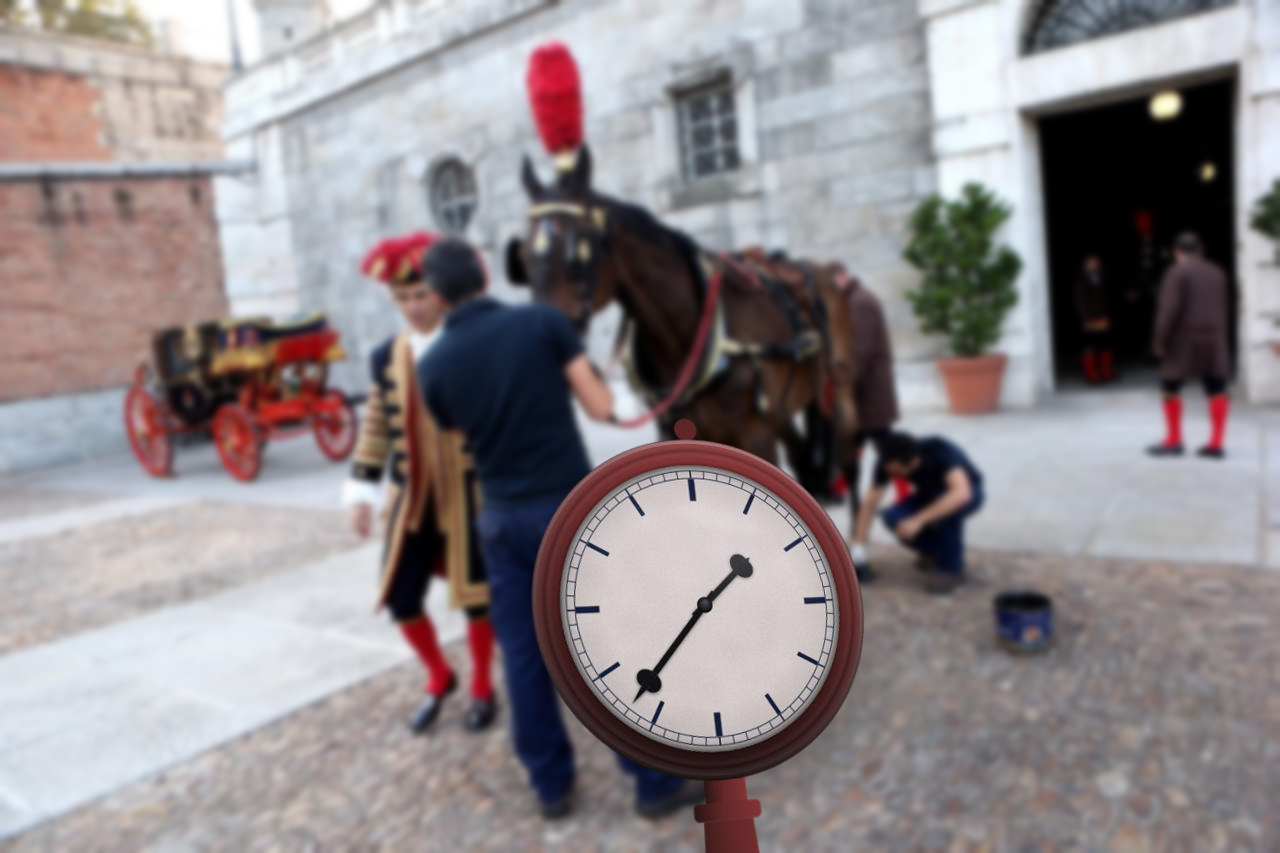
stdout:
**1:37**
